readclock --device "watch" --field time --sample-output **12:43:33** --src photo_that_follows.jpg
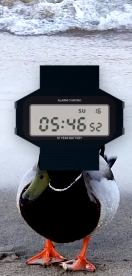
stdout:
**5:46:52**
